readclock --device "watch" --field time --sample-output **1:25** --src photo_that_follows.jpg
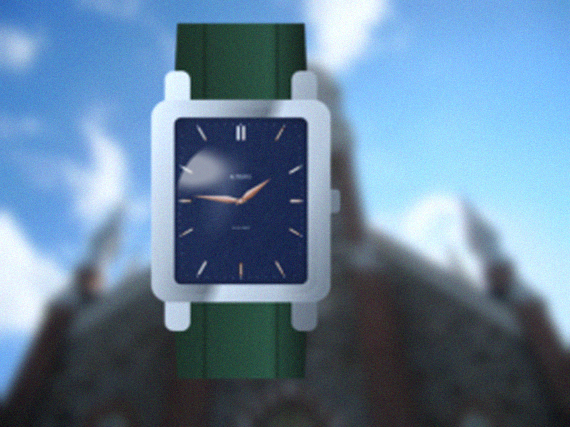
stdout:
**1:46**
